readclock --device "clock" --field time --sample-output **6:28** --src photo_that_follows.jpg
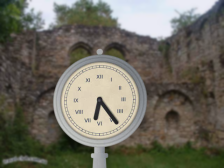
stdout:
**6:24**
